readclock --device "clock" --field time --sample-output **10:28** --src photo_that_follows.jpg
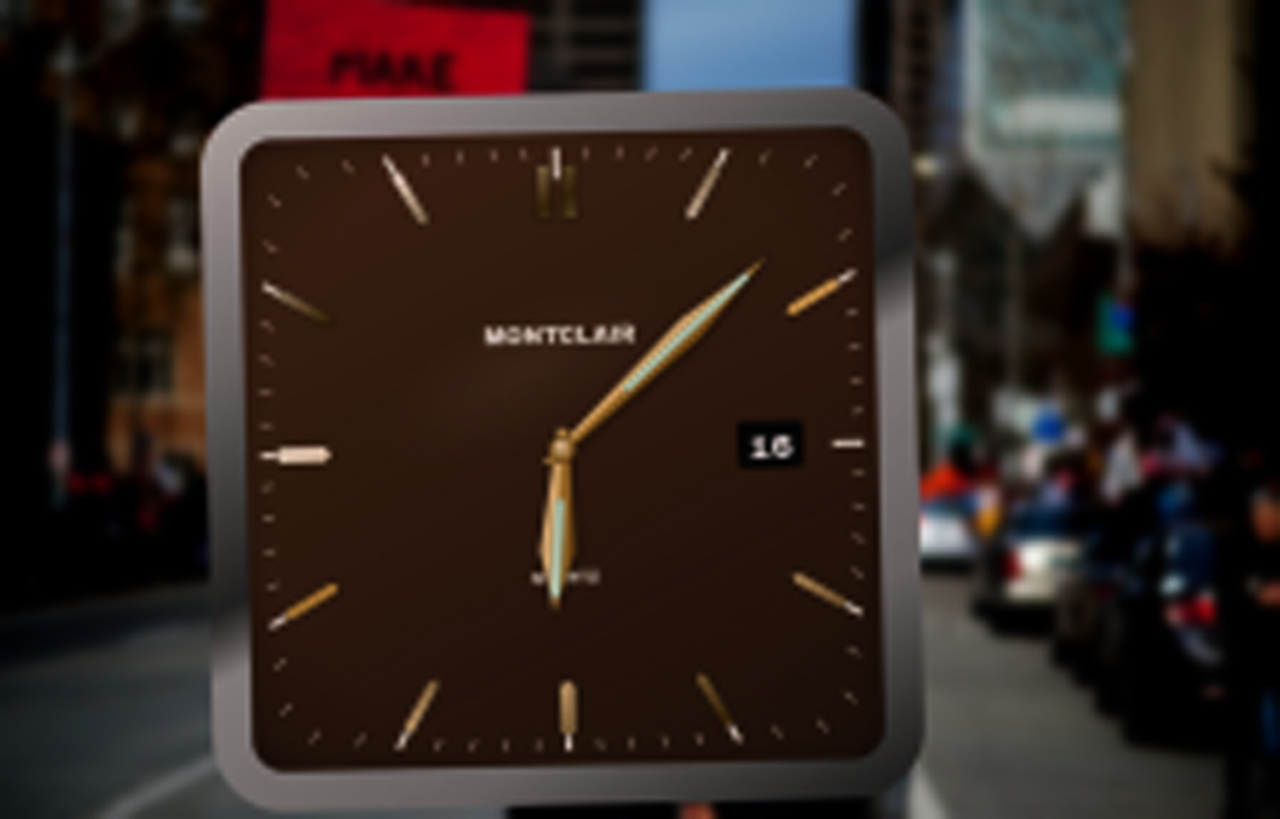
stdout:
**6:08**
